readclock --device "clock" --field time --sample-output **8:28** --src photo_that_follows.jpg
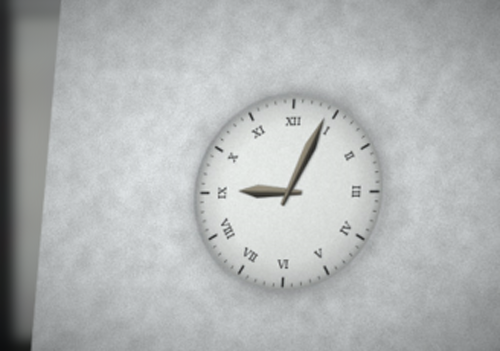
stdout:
**9:04**
